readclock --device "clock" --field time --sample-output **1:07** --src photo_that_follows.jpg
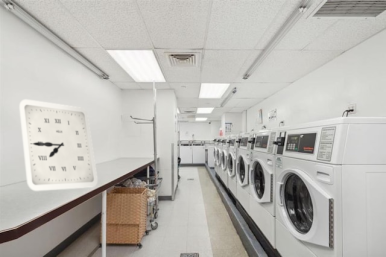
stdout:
**7:45**
